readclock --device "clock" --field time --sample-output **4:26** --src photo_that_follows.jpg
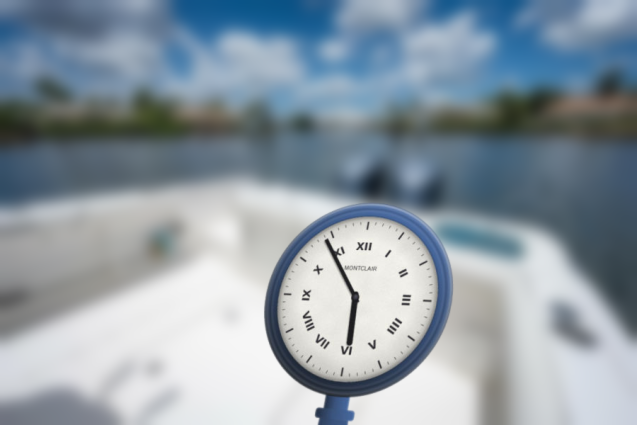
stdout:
**5:54**
